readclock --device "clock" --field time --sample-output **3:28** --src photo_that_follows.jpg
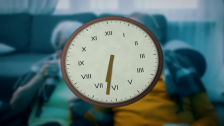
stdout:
**6:32**
